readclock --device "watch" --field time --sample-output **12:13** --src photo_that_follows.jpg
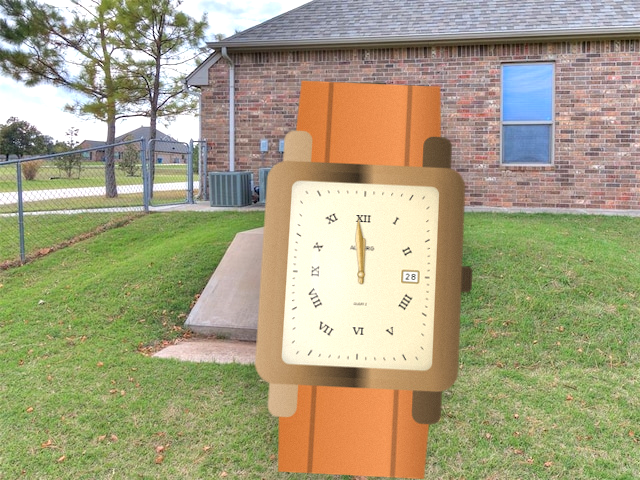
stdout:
**11:59**
